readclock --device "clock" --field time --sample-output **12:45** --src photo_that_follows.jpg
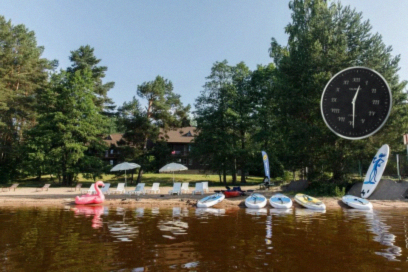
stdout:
**12:29**
